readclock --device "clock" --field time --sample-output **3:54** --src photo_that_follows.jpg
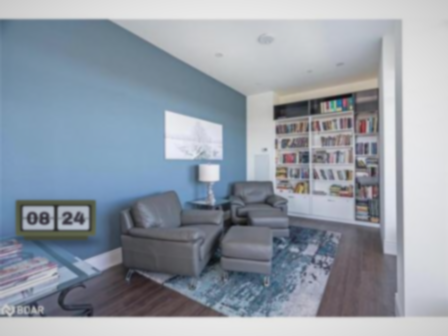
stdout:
**8:24**
